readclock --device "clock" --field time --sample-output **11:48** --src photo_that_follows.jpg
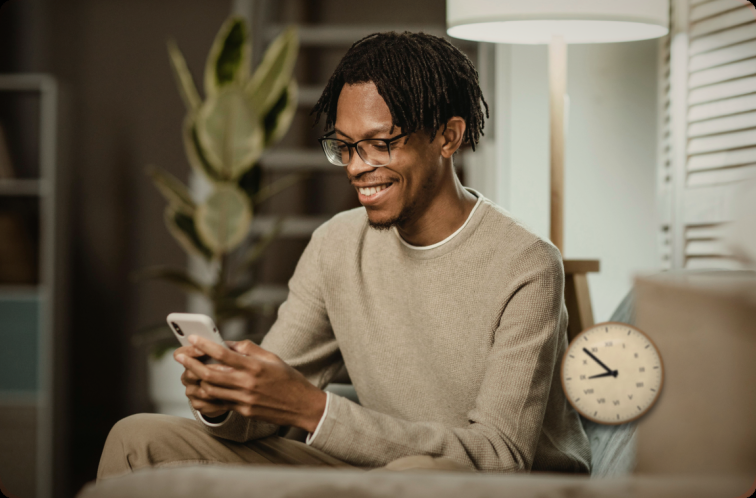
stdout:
**8:53**
